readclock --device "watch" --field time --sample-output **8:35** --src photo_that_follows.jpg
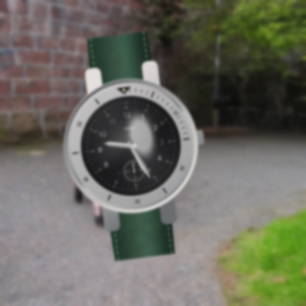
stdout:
**9:26**
